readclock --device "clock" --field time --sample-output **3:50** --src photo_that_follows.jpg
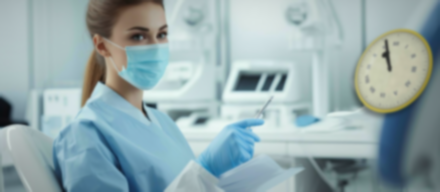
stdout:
**10:56**
